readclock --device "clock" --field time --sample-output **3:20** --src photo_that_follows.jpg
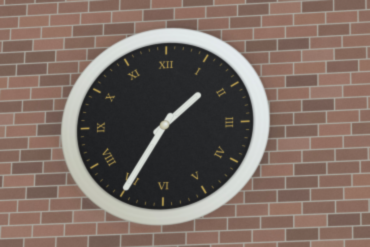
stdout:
**1:35**
